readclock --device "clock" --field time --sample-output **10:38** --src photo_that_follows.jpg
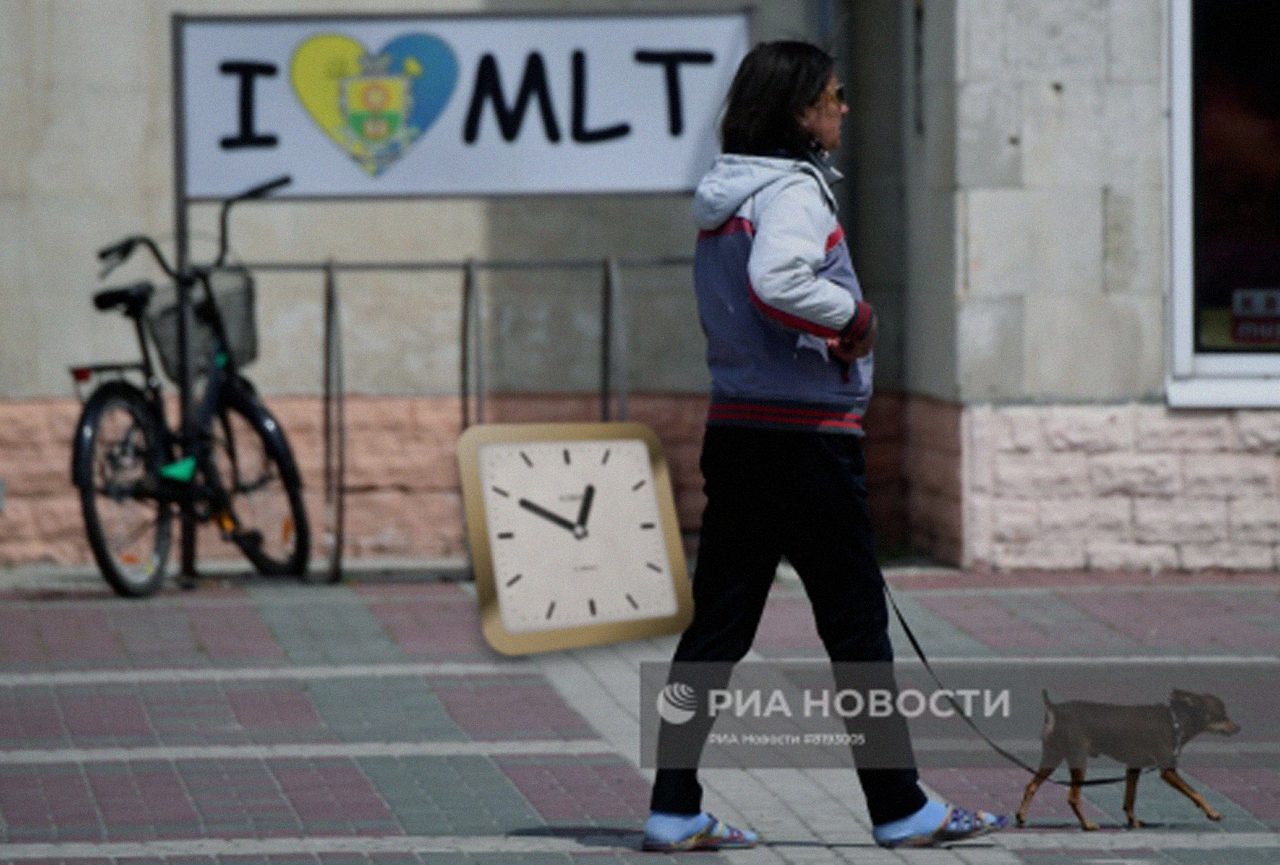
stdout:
**12:50**
